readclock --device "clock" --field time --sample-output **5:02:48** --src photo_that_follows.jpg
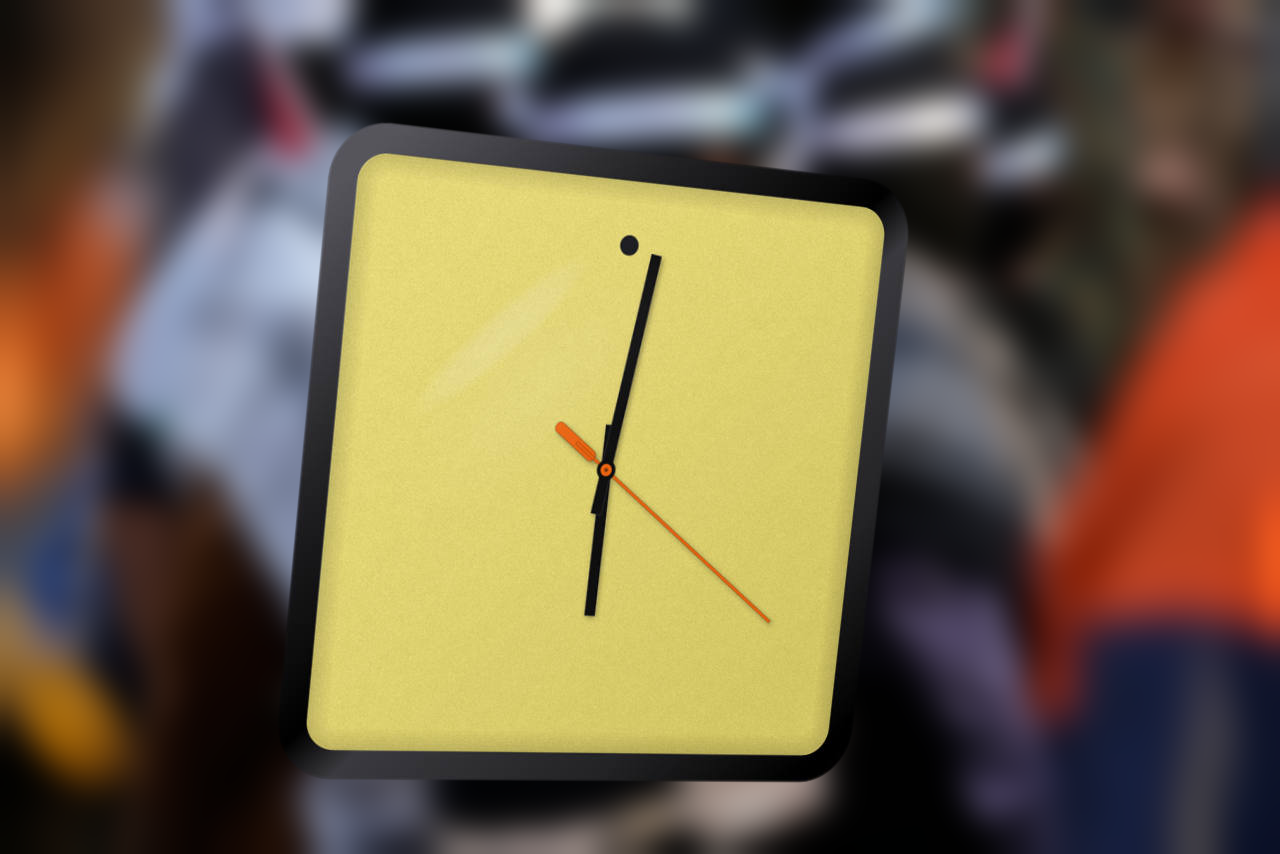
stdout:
**6:01:21**
